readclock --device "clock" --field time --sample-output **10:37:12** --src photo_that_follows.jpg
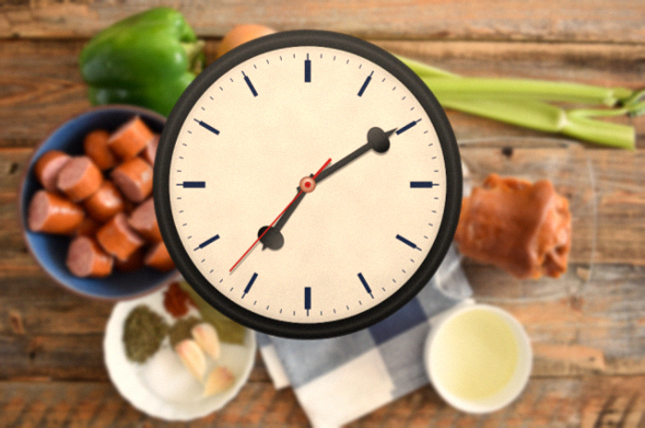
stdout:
**7:09:37**
